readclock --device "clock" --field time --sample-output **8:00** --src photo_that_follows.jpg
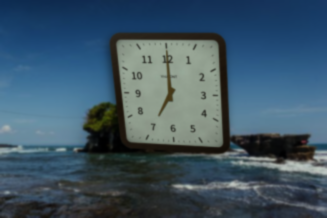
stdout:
**7:00**
